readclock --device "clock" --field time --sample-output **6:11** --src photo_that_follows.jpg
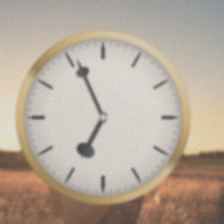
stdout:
**6:56**
